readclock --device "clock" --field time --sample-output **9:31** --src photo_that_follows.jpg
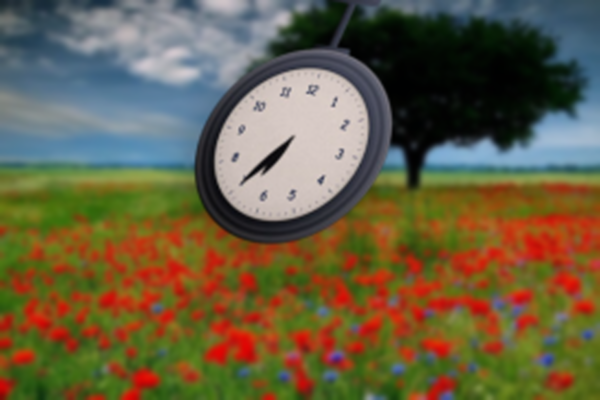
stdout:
**6:35**
